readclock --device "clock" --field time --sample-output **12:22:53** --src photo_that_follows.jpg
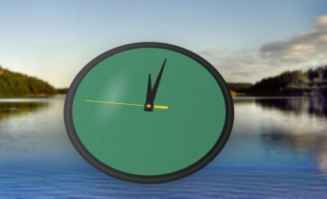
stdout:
**12:02:46**
